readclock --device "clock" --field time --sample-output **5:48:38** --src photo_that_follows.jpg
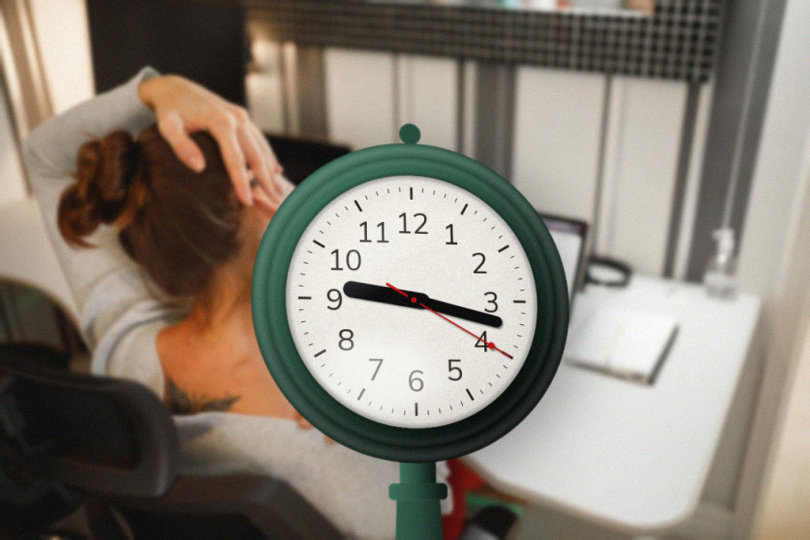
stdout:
**9:17:20**
